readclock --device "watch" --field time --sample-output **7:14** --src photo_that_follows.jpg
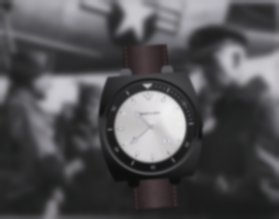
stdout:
**10:39**
